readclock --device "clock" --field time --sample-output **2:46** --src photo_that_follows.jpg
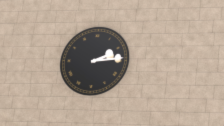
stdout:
**2:14**
